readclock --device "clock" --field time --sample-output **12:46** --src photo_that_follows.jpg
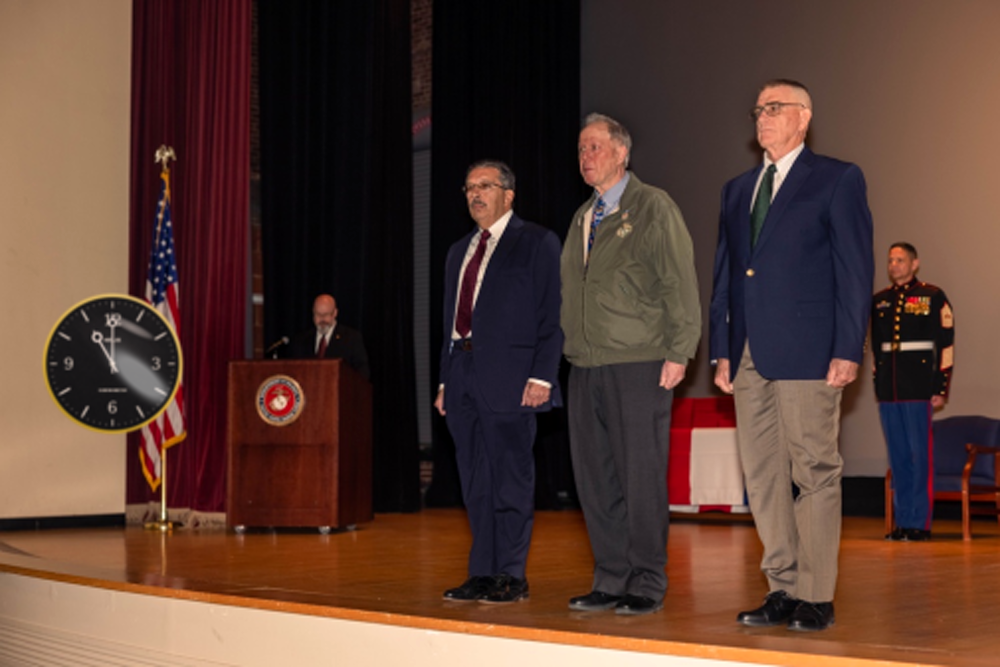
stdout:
**11:00**
